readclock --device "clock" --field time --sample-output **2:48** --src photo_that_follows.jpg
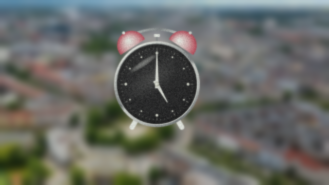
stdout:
**5:00**
